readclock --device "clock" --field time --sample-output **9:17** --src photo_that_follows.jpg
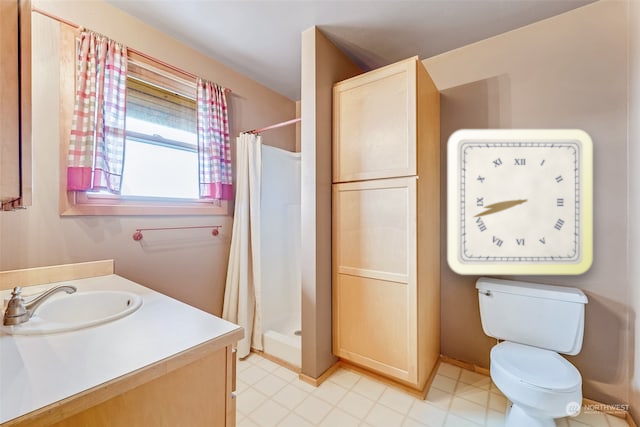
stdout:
**8:42**
